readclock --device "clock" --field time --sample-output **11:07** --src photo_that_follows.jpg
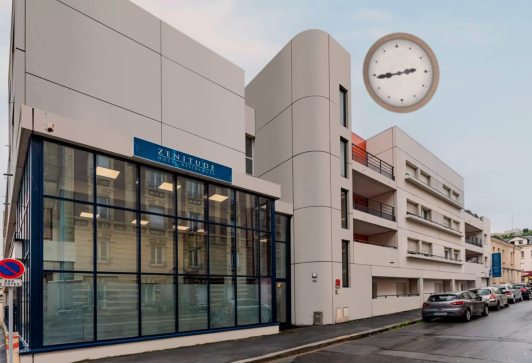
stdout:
**2:44**
